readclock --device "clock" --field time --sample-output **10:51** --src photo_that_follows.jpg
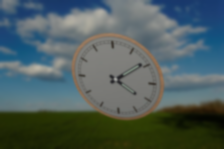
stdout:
**4:09**
